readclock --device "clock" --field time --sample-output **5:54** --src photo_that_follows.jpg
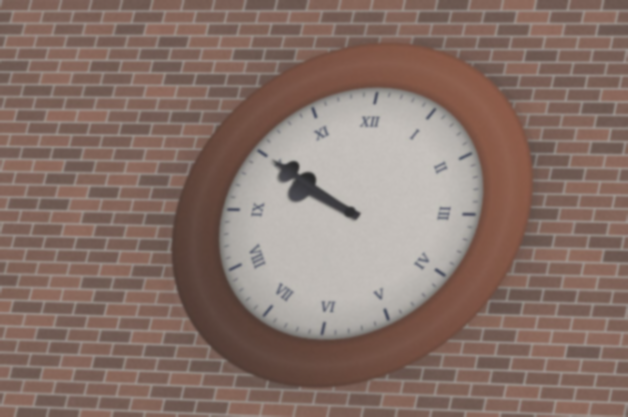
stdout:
**9:50**
